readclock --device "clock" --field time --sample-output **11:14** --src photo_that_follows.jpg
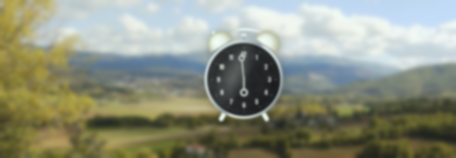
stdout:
**5:59**
